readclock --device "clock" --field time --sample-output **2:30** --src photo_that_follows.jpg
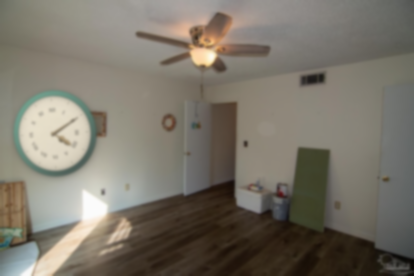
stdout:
**4:10**
